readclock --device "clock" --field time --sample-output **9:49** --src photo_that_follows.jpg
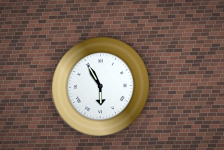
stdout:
**5:55**
